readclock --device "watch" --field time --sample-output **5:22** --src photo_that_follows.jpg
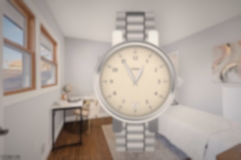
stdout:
**12:55**
